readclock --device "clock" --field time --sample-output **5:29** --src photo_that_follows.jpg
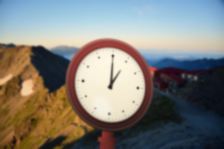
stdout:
**1:00**
